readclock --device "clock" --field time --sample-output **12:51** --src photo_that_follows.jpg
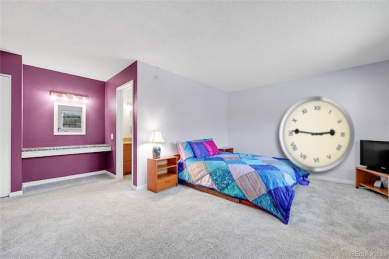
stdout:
**2:46**
